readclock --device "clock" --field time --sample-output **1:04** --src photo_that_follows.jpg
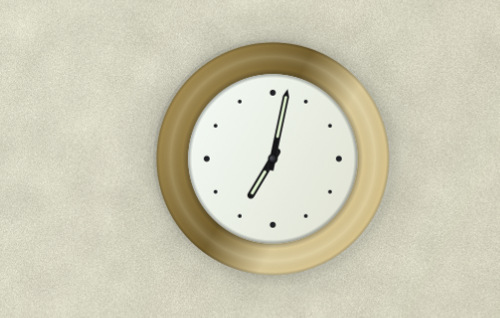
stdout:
**7:02**
